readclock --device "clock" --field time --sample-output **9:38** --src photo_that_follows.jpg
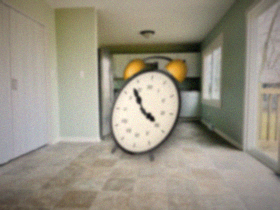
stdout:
**3:53**
